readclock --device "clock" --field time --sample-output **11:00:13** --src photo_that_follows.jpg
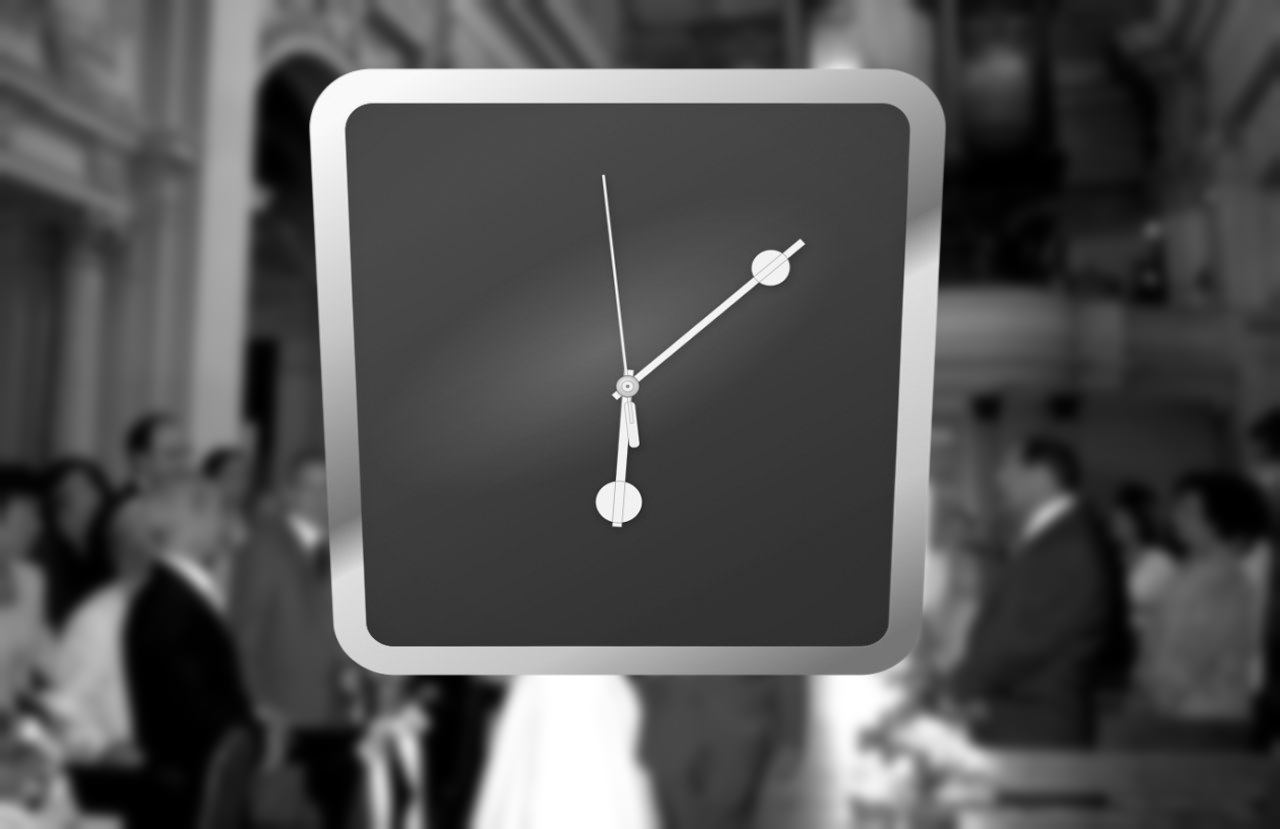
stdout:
**6:07:59**
